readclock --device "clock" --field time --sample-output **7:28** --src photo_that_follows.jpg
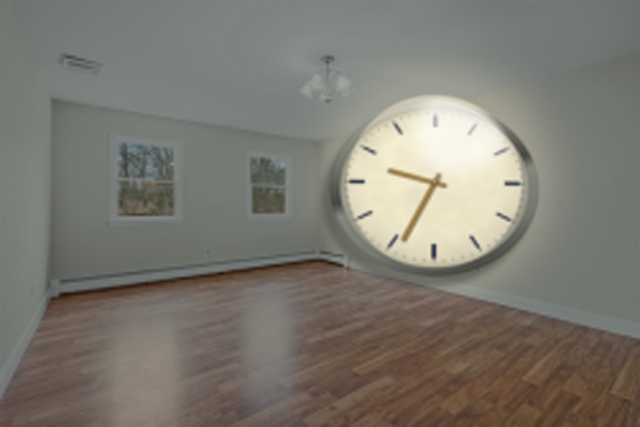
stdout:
**9:34**
